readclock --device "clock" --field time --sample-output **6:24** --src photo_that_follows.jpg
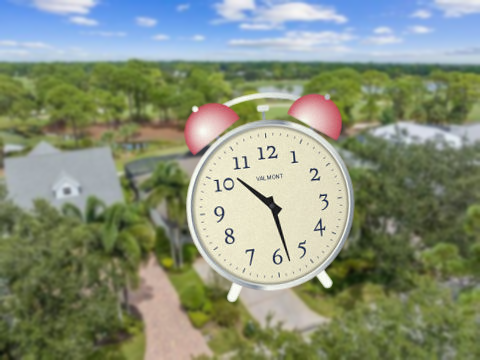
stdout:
**10:28**
